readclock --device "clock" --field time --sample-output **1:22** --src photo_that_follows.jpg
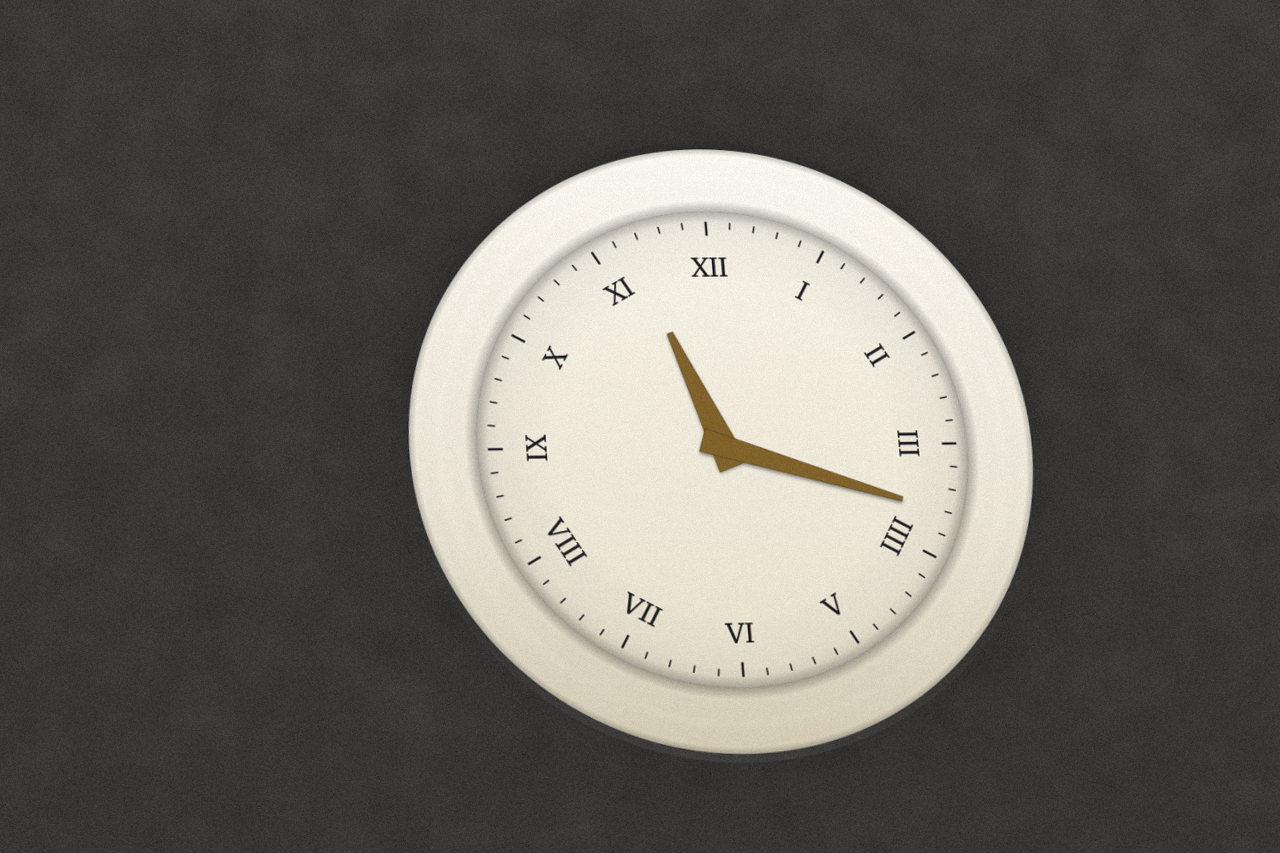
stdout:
**11:18**
